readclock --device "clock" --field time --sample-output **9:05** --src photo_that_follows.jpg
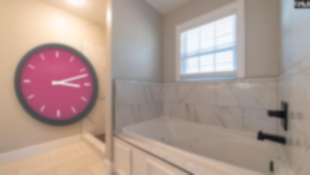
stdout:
**3:12**
